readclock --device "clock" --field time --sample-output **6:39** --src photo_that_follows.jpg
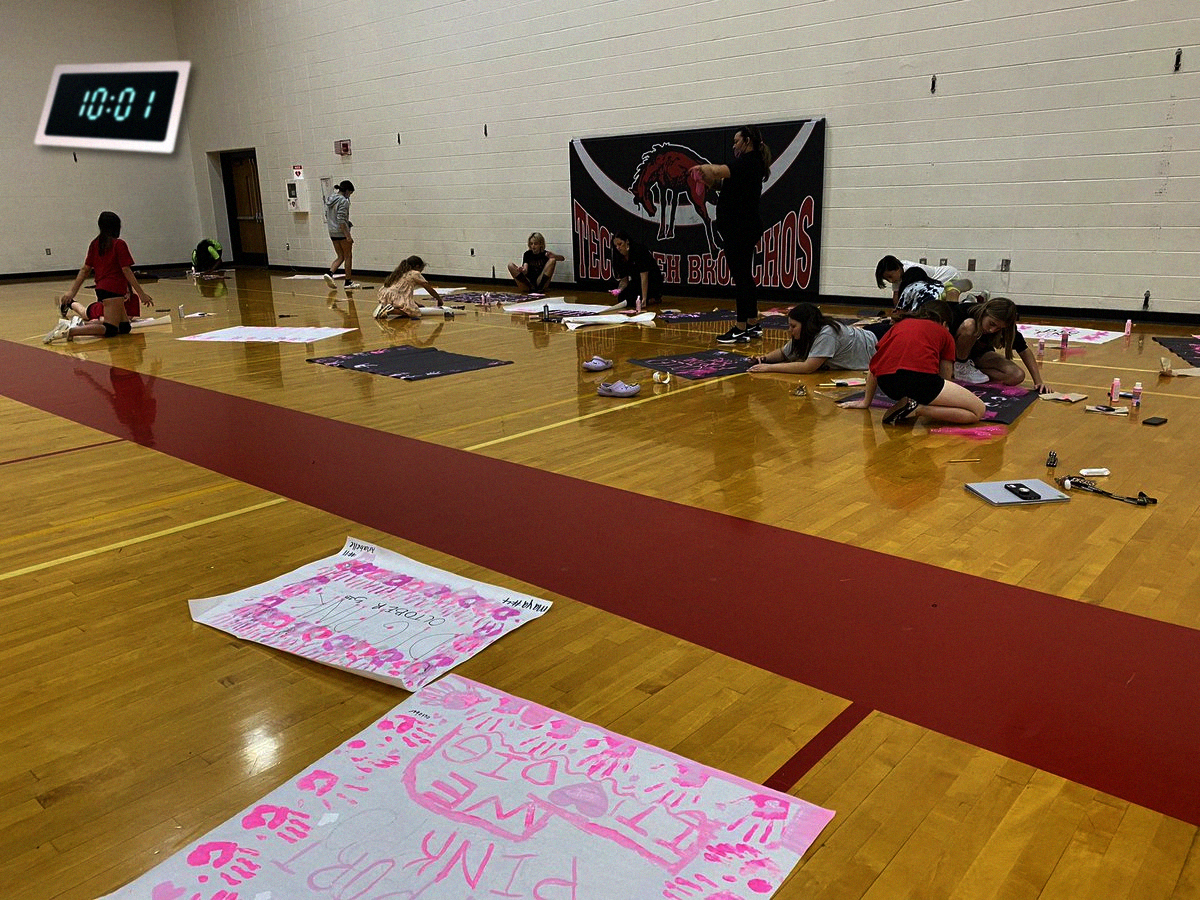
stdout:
**10:01**
